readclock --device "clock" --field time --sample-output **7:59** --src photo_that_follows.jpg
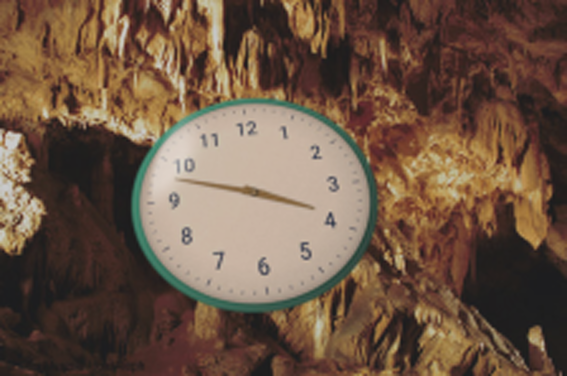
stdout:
**3:48**
